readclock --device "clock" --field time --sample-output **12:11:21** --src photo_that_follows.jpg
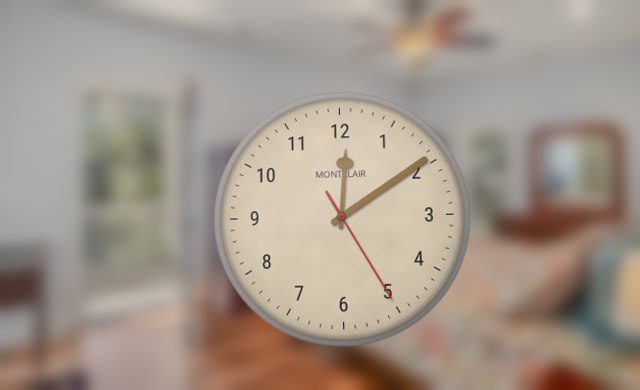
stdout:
**12:09:25**
